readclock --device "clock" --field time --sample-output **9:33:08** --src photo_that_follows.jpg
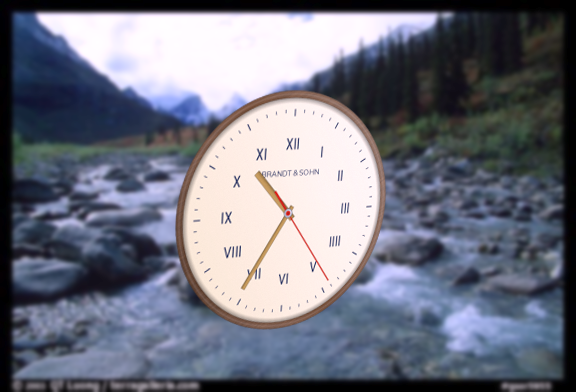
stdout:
**10:35:24**
